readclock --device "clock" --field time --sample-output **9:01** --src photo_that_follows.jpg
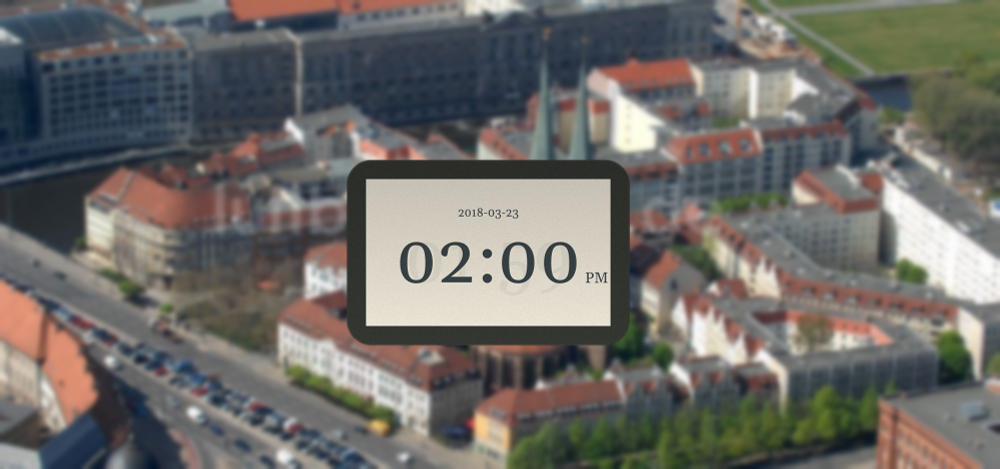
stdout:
**2:00**
